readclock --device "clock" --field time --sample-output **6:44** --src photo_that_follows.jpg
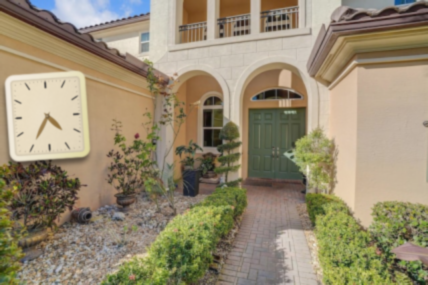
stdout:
**4:35**
